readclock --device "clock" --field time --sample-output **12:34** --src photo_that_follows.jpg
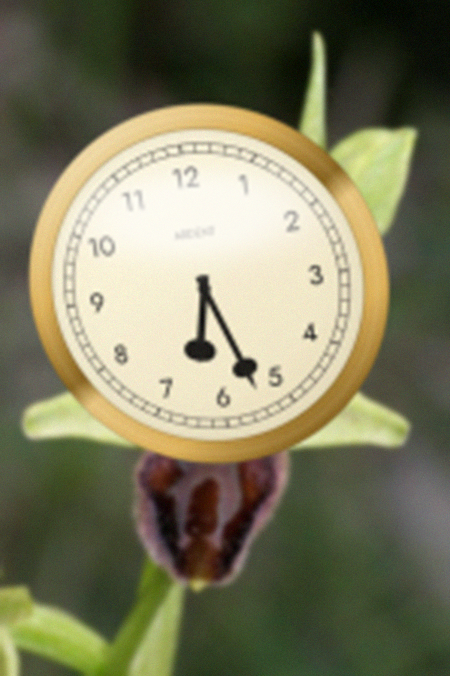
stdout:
**6:27**
